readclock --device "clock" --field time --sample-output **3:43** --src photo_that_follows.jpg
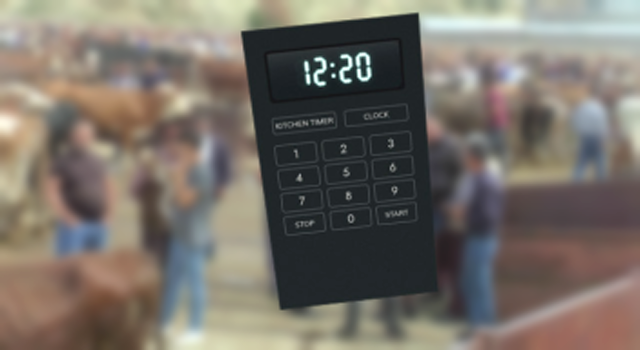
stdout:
**12:20**
